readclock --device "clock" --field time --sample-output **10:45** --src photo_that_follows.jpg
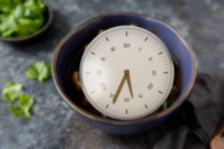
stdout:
**5:34**
